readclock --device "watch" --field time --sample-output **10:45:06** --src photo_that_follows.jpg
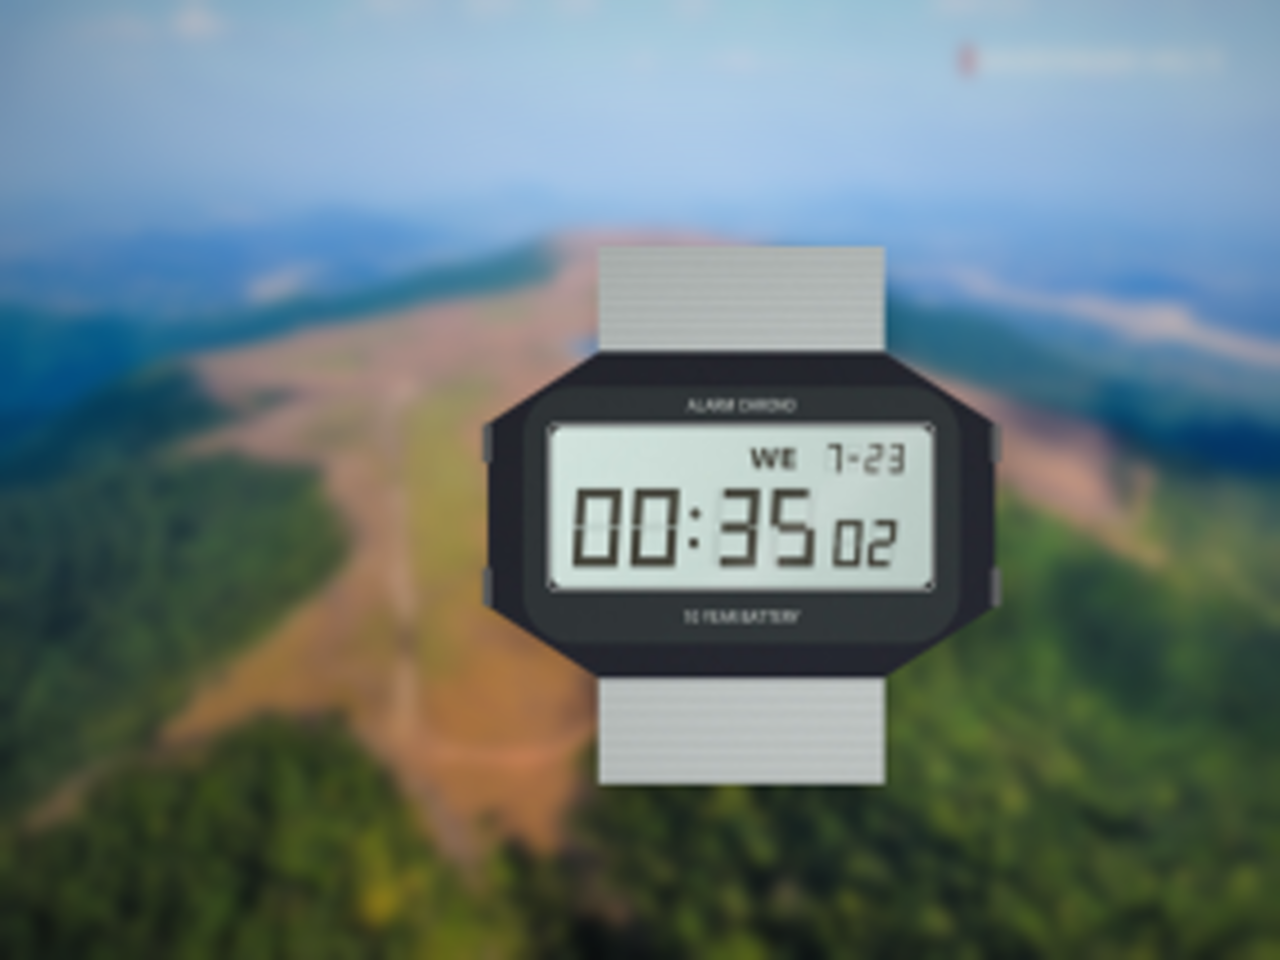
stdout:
**0:35:02**
